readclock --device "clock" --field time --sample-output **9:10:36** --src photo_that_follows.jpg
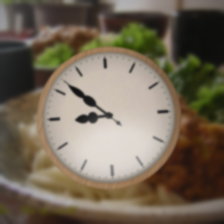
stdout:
**8:51:52**
